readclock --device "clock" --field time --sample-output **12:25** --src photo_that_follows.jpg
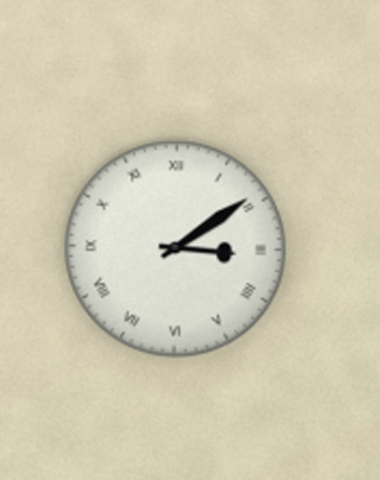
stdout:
**3:09**
